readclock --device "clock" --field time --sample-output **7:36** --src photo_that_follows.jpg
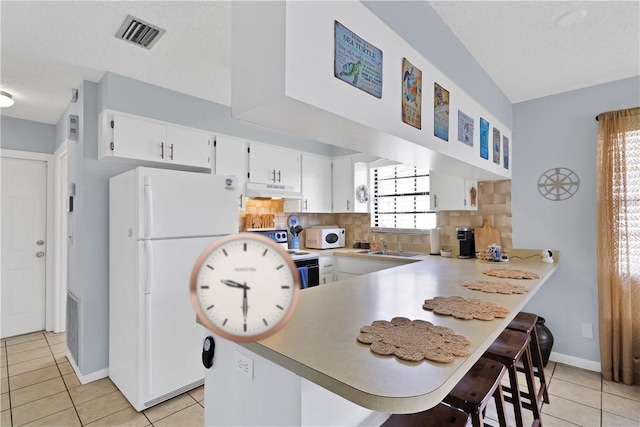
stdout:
**9:30**
